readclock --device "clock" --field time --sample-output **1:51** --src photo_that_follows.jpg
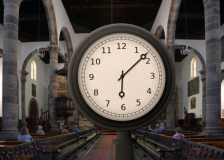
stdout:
**6:08**
